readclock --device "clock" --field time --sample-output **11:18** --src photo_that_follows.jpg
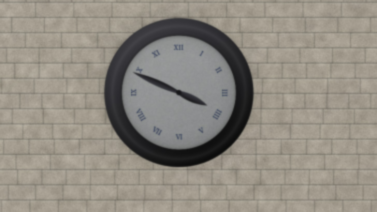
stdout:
**3:49**
